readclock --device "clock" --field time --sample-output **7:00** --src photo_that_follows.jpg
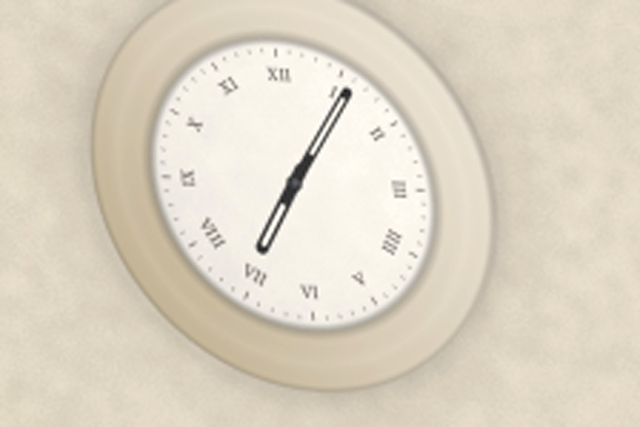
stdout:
**7:06**
